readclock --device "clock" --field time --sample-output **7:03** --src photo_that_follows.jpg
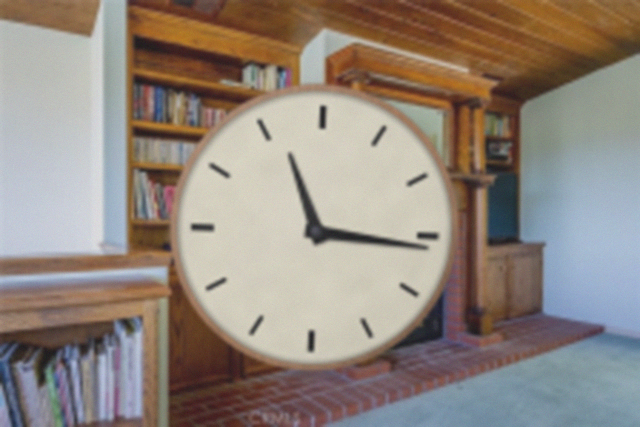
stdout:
**11:16**
